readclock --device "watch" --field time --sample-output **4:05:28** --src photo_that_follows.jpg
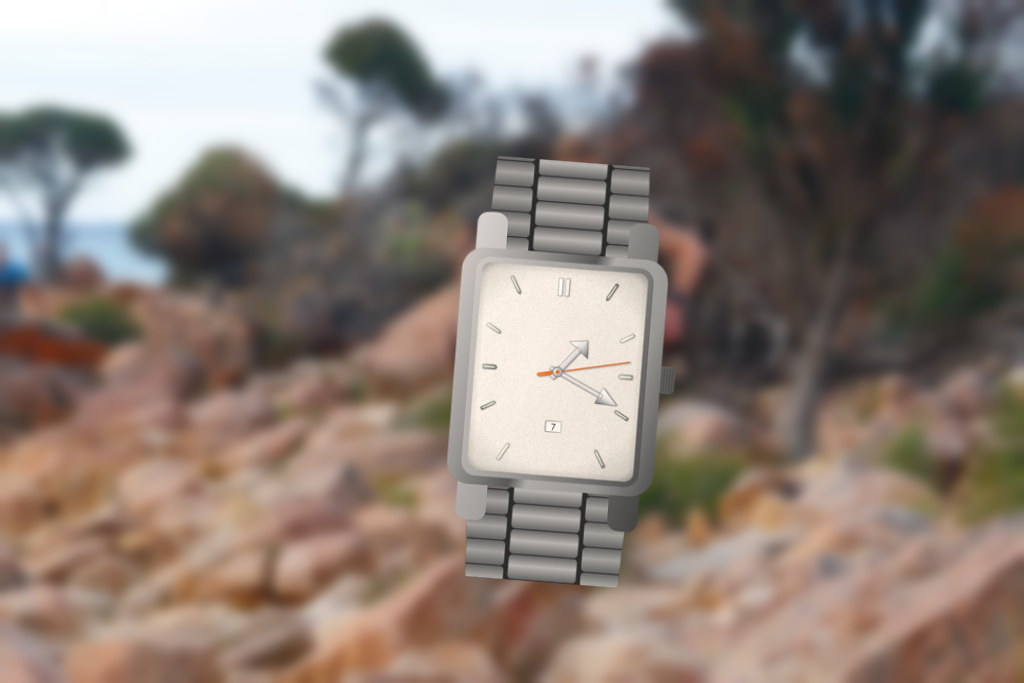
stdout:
**1:19:13**
